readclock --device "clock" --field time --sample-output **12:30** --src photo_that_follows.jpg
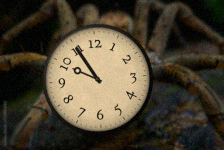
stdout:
**9:55**
